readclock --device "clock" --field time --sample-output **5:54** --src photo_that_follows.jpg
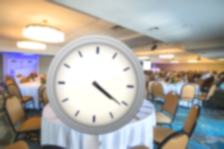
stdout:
**4:21**
